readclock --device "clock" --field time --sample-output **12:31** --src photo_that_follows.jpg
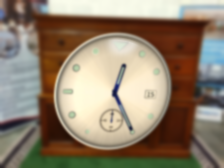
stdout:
**12:25**
